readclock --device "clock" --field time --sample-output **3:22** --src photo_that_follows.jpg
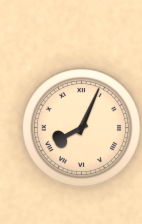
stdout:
**8:04**
